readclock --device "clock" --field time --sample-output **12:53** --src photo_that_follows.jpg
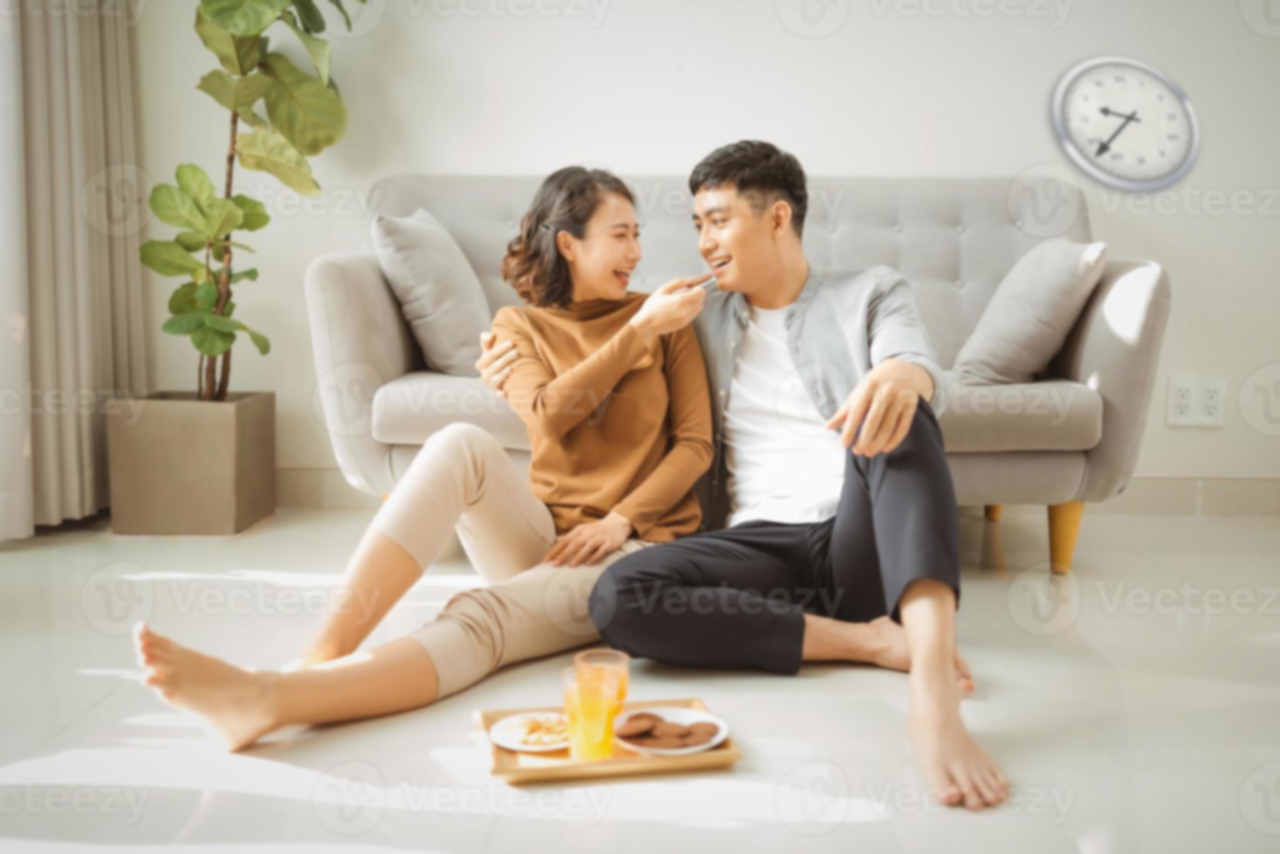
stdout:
**9:38**
